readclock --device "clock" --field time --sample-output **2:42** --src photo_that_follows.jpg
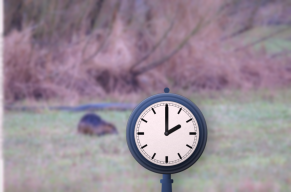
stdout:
**2:00**
